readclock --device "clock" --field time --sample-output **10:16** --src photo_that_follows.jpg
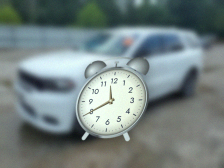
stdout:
**11:40**
